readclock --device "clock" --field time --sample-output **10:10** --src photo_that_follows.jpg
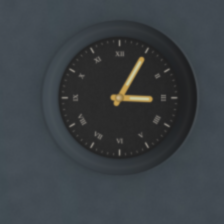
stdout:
**3:05**
